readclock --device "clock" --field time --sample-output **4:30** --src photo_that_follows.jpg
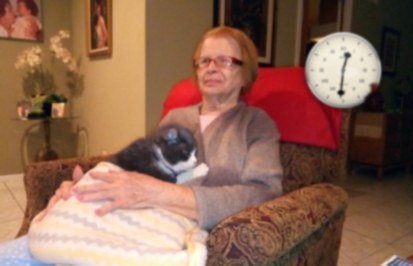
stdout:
**12:31**
